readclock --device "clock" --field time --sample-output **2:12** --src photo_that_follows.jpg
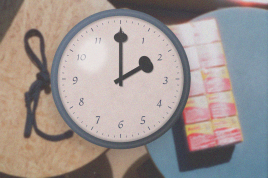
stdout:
**2:00**
